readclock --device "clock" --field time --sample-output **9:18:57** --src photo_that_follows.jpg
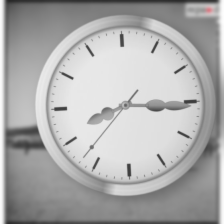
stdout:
**8:15:37**
